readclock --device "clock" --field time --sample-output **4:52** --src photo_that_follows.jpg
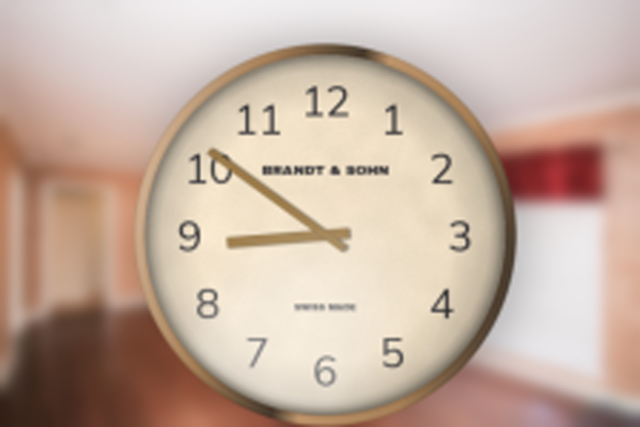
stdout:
**8:51**
